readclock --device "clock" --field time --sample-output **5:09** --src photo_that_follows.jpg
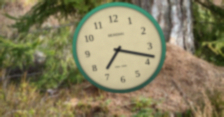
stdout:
**7:18**
